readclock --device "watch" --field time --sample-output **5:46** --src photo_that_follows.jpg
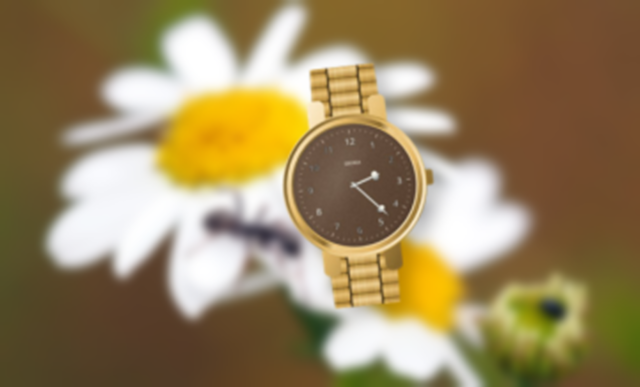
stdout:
**2:23**
